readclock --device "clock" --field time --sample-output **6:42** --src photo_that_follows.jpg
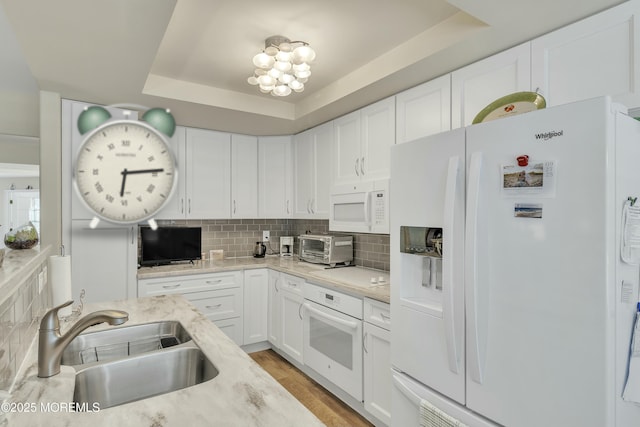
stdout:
**6:14**
